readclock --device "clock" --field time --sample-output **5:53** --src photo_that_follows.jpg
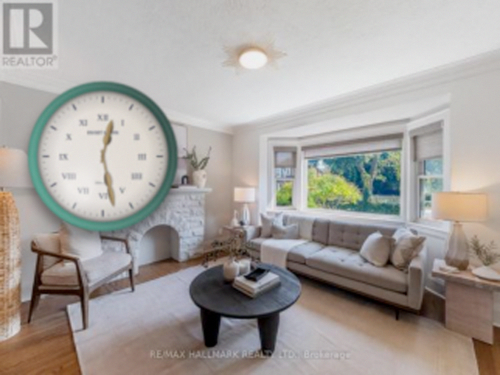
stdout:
**12:28**
